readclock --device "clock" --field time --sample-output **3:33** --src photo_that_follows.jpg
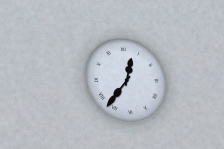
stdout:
**12:37**
